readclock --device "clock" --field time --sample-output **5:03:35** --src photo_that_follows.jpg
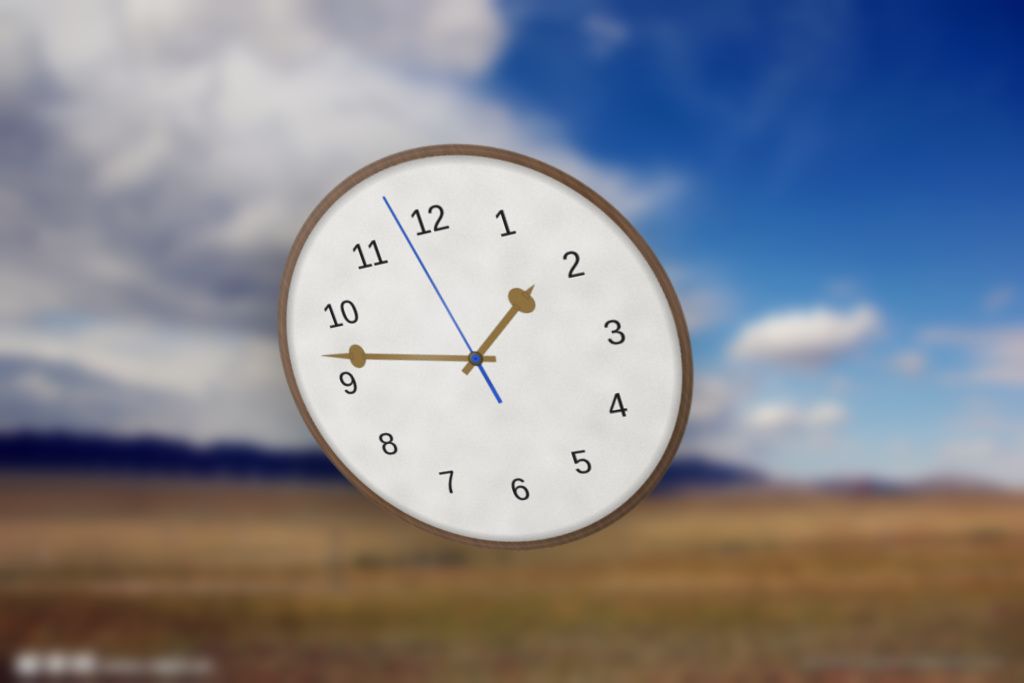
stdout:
**1:46:58**
